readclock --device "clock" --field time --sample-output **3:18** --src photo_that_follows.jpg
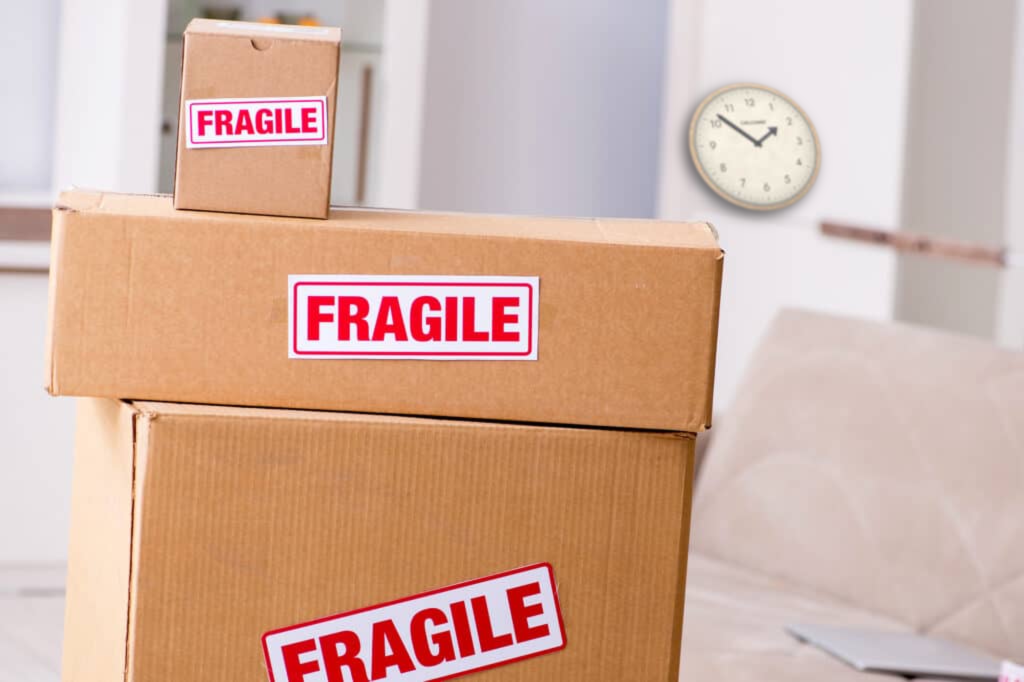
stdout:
**1:52**
